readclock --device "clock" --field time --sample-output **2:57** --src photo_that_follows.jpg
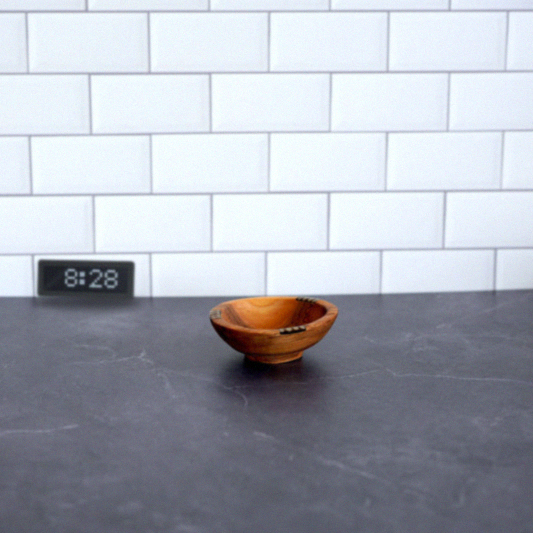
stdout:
**8:28**
